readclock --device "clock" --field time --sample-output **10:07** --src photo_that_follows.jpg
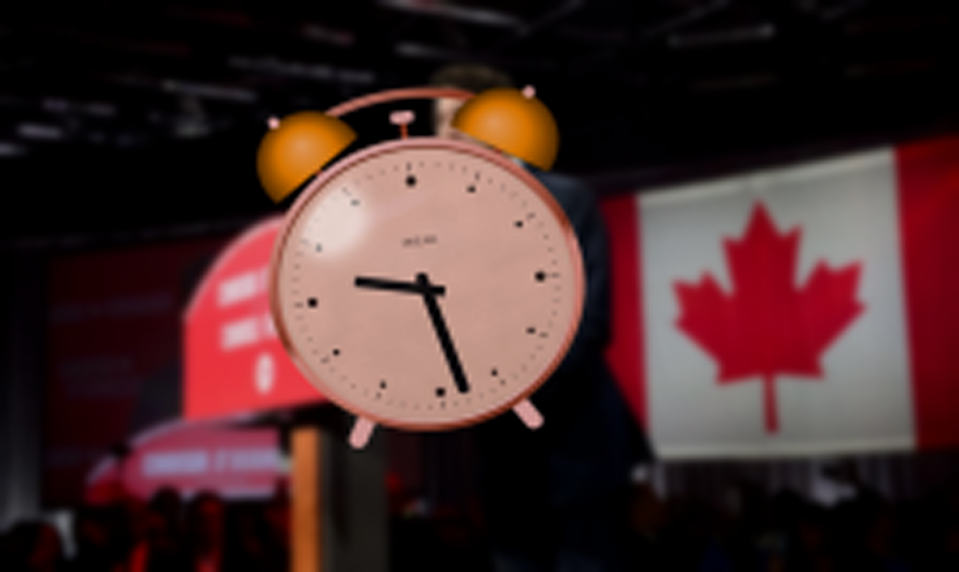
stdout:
**9:28**
